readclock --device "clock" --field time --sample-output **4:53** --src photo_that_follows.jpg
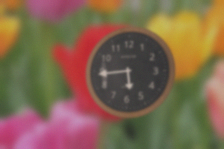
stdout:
**5:44**
